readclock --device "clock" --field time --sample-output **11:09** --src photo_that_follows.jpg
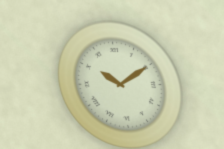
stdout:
**10:10**
